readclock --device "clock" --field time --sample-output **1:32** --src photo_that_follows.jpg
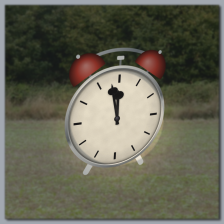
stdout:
**11:58**
